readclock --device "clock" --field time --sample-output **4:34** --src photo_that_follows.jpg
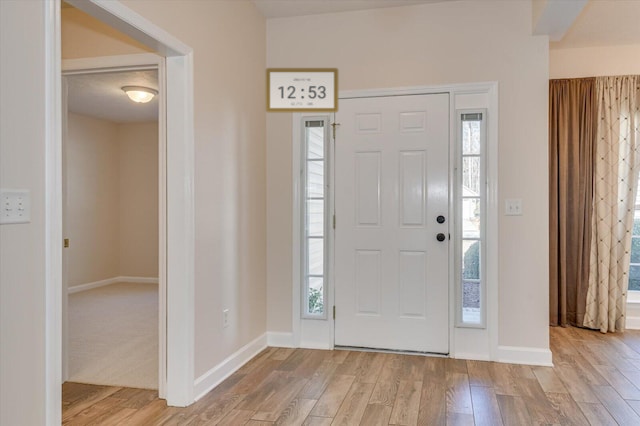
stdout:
**12:53**
